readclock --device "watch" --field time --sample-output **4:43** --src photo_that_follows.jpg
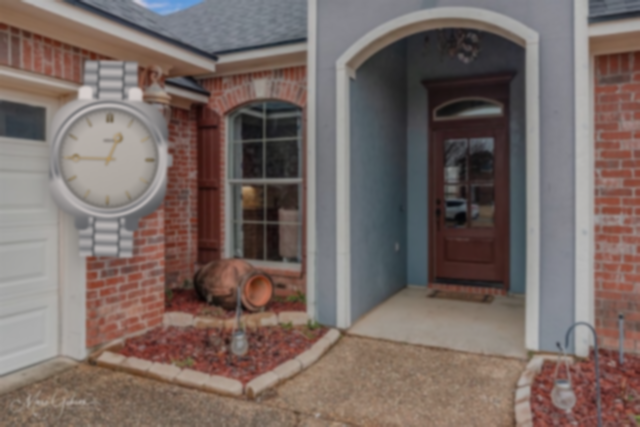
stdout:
**12:45**
